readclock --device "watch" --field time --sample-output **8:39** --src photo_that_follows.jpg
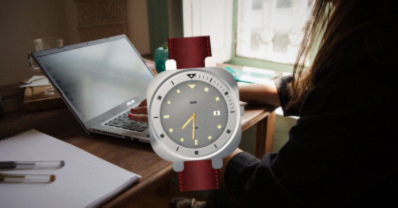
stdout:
**7:31**
